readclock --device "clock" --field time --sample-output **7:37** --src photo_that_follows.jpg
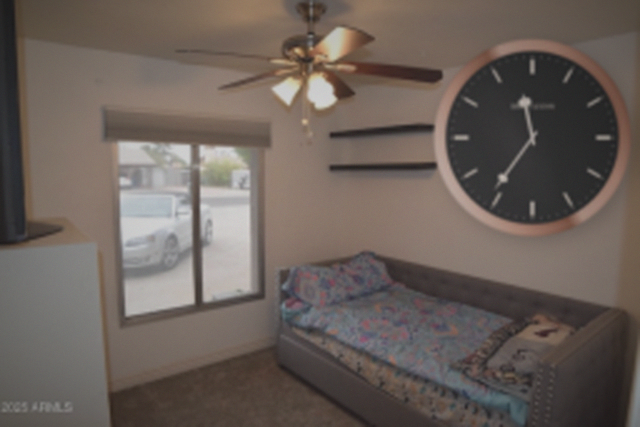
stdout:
**11:36**
